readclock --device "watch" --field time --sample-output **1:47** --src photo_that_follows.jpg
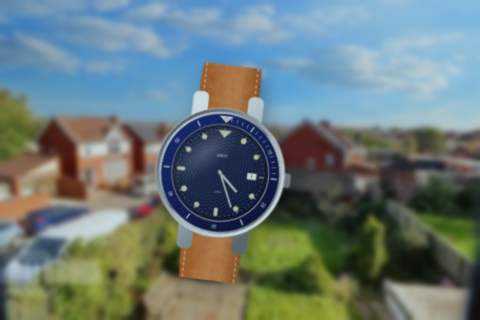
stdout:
**4:26**
